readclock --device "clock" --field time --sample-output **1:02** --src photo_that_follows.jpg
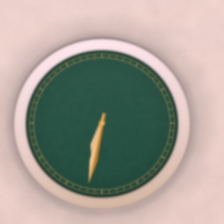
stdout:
**6:32**
